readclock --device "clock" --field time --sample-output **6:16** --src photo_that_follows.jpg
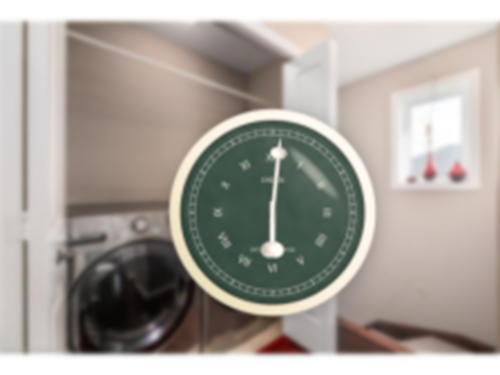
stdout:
**6:01**
